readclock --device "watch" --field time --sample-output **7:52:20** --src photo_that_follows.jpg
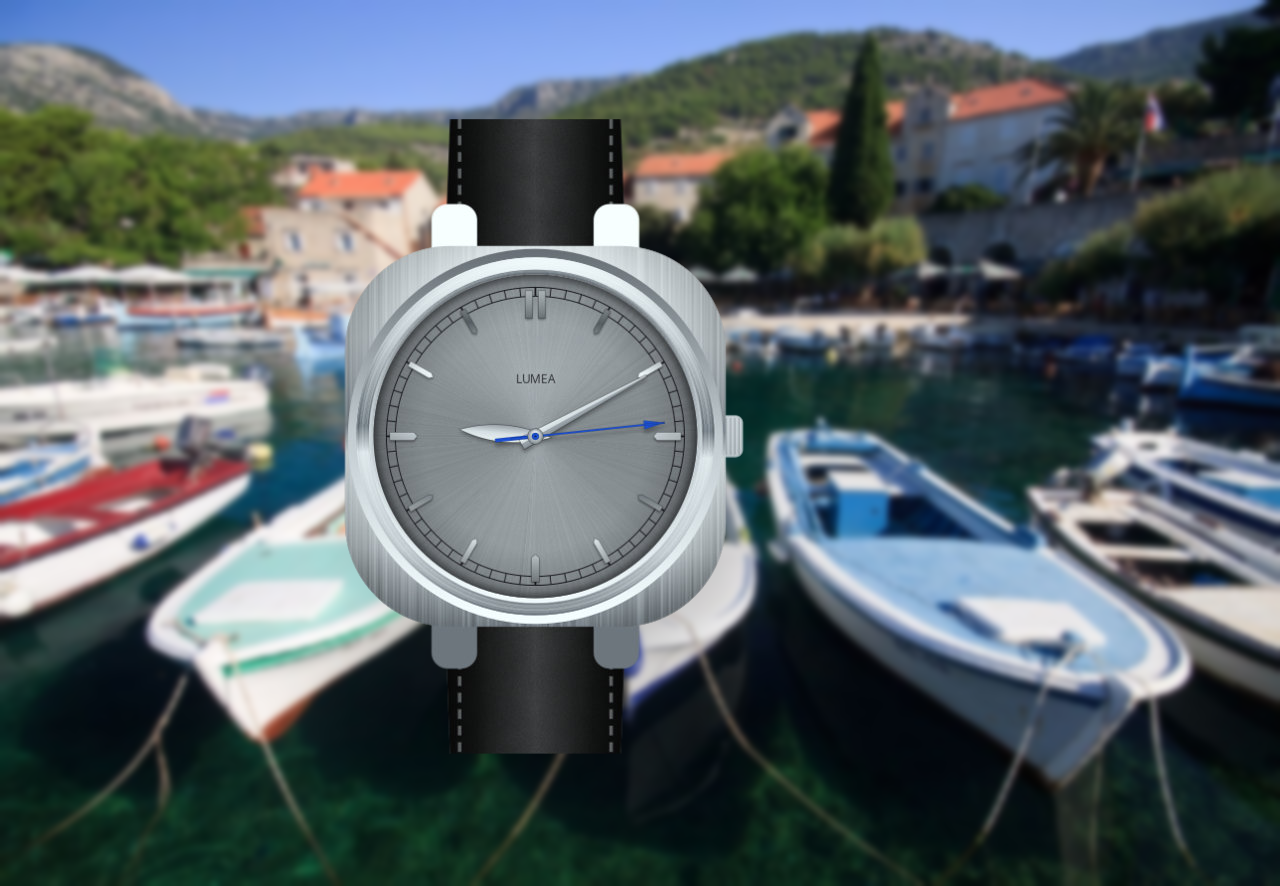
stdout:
**9:10:14**
